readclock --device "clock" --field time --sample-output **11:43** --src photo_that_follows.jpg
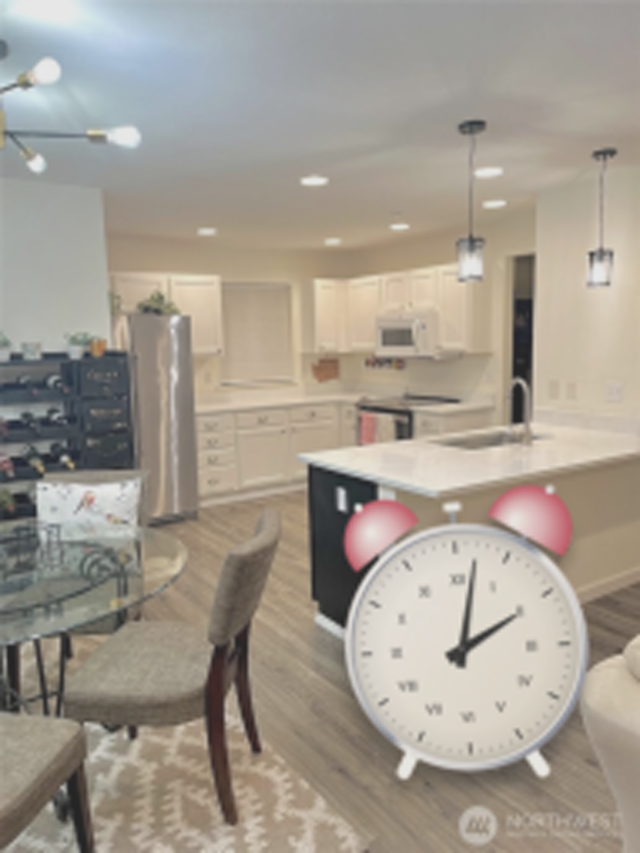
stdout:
**2:02**
